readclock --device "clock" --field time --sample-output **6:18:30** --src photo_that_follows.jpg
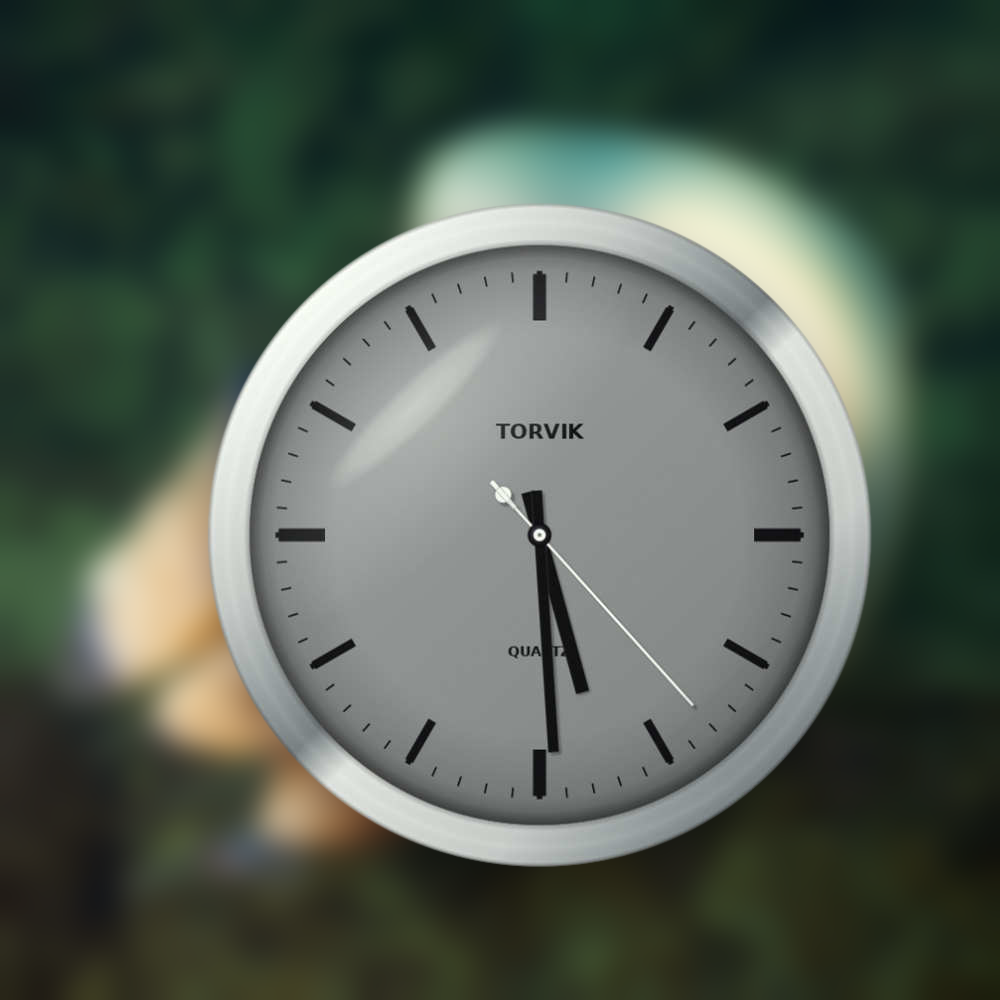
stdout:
**5:29:23**
